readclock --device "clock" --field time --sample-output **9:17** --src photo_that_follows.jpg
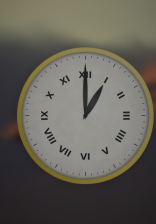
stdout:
**1:00**
